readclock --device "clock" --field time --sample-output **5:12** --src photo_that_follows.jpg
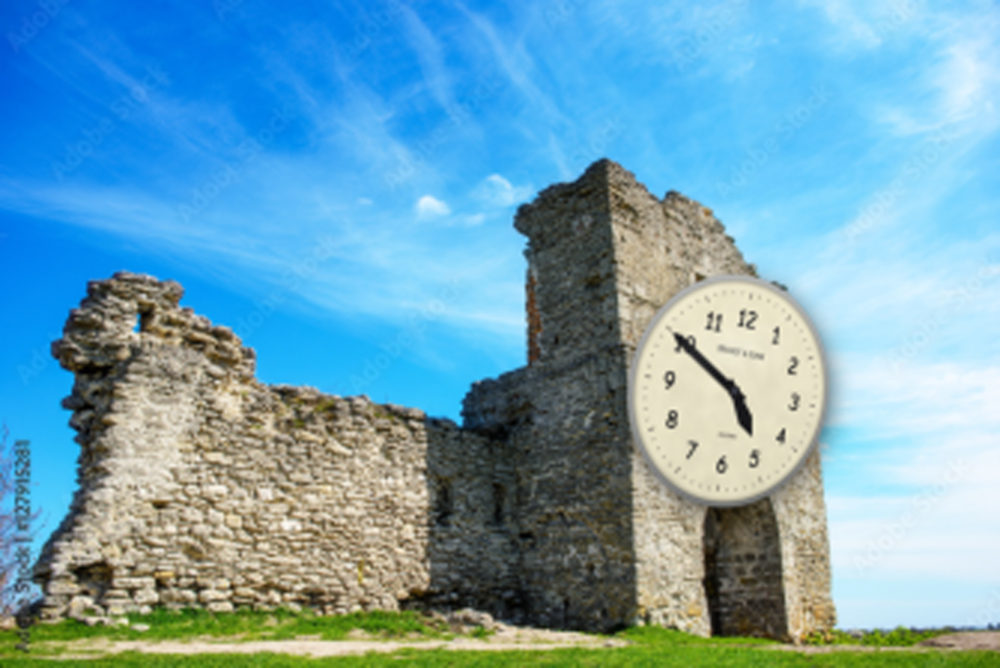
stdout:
**4:50**
